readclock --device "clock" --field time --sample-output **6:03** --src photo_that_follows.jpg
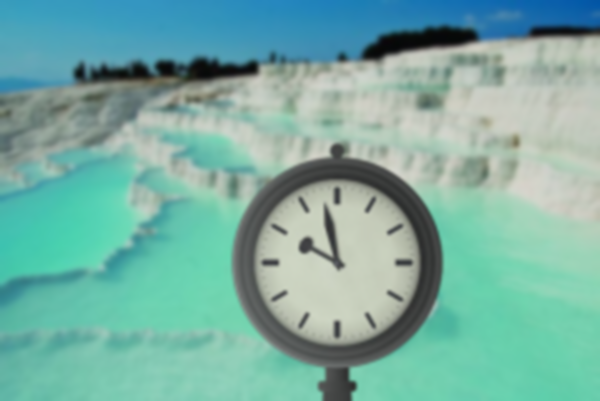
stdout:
**9:58**
